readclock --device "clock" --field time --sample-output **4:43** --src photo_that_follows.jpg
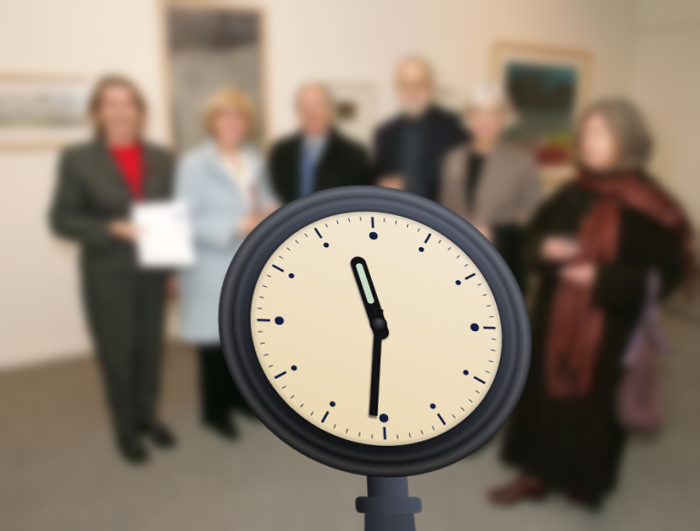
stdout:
**11:31**
